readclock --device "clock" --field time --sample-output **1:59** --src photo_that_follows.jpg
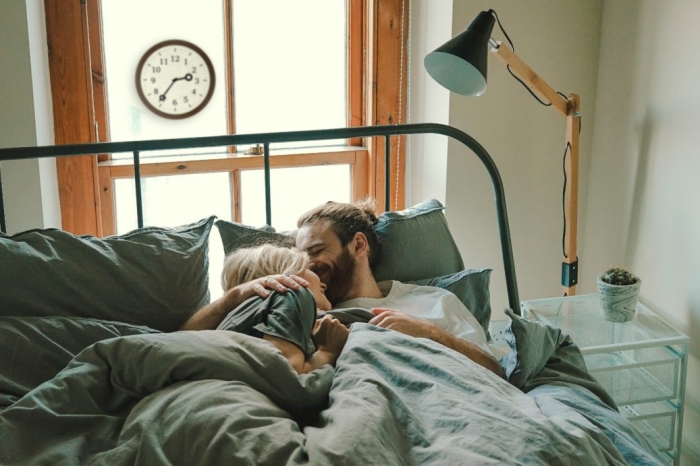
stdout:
**2:36**
